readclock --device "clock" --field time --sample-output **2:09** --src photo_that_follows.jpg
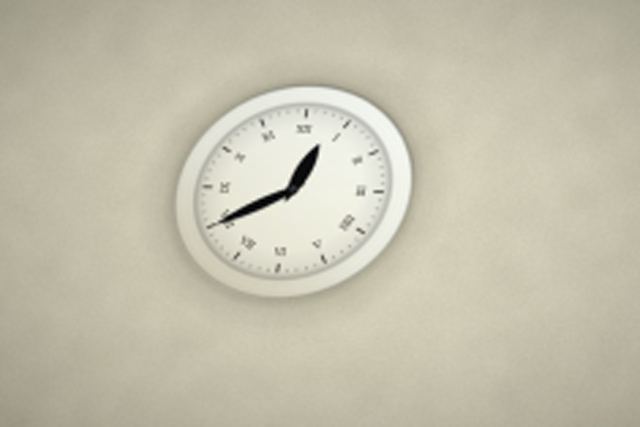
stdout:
**12:40**
